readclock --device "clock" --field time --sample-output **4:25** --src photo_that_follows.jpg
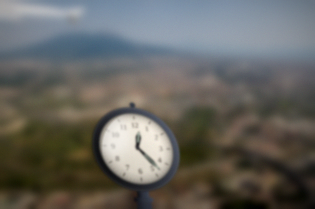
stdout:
**12:23**
